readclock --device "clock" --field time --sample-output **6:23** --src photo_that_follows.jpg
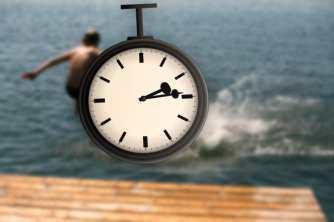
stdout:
**2:14**
